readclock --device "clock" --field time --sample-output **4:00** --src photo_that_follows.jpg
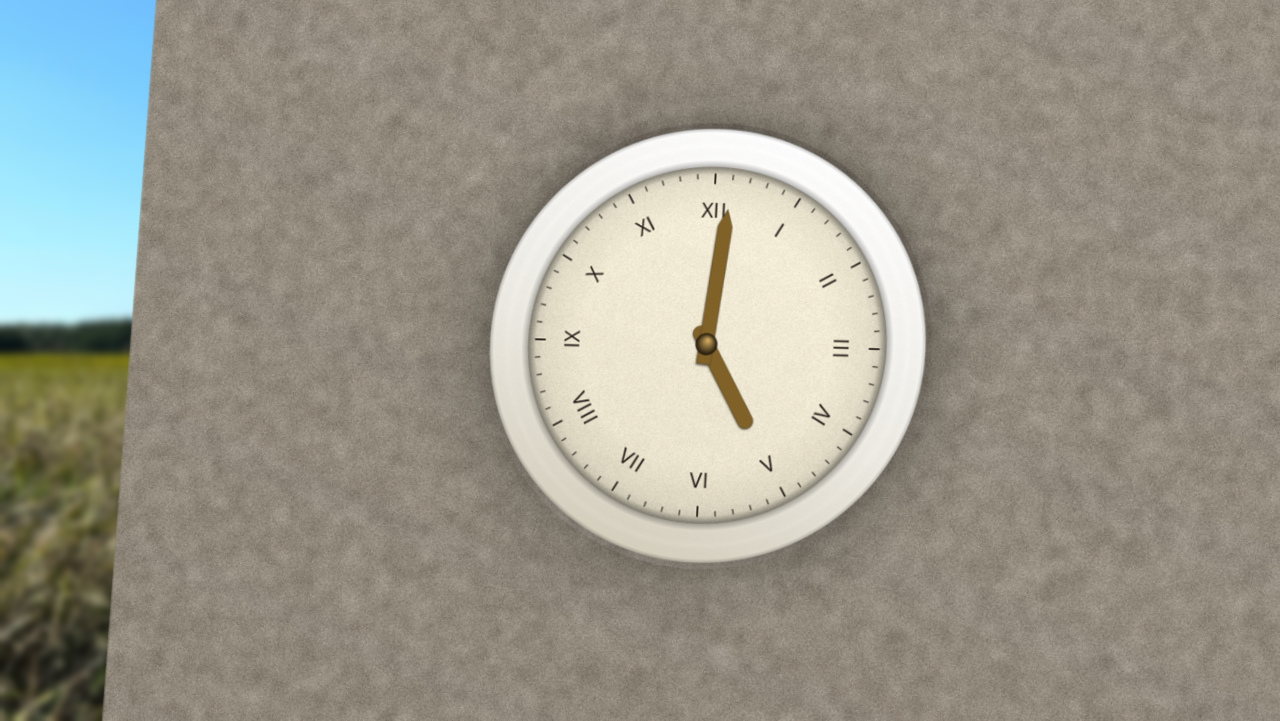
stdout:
**5:01**
